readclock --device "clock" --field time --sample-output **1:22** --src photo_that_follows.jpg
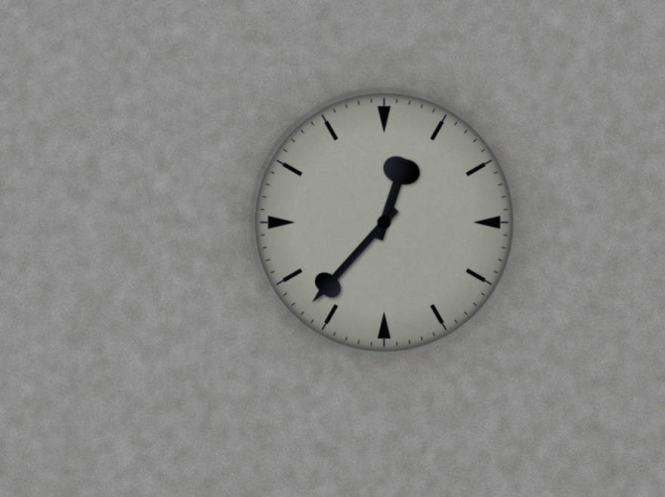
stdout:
**12:37**
